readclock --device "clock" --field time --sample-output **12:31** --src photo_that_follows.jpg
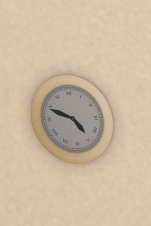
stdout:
**4:49**
